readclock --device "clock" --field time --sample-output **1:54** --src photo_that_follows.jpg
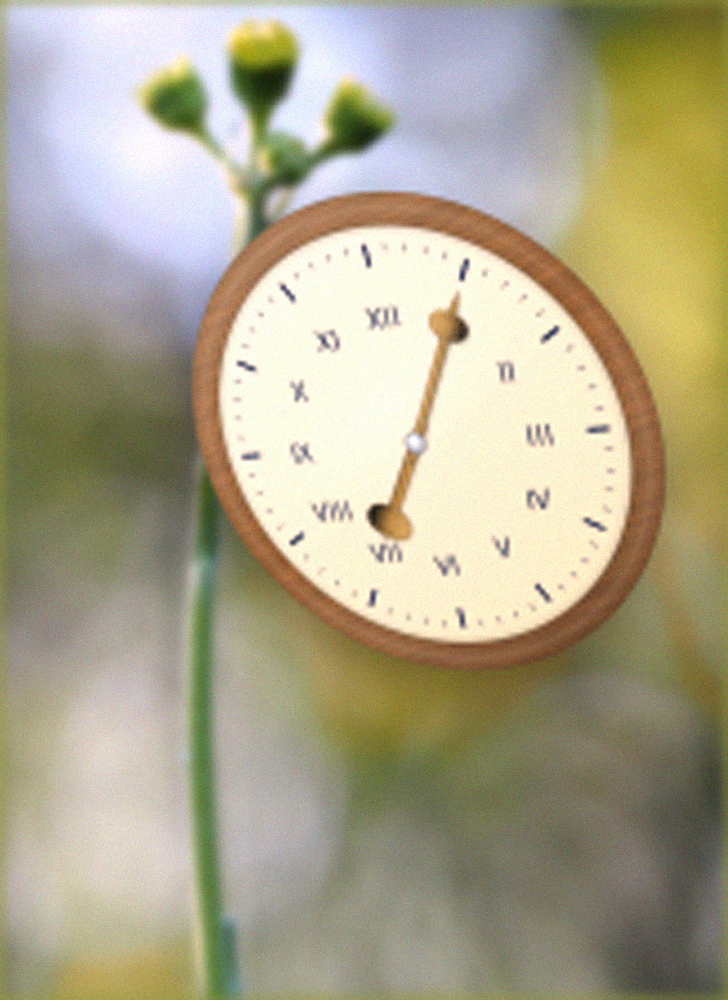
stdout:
**7:05**
